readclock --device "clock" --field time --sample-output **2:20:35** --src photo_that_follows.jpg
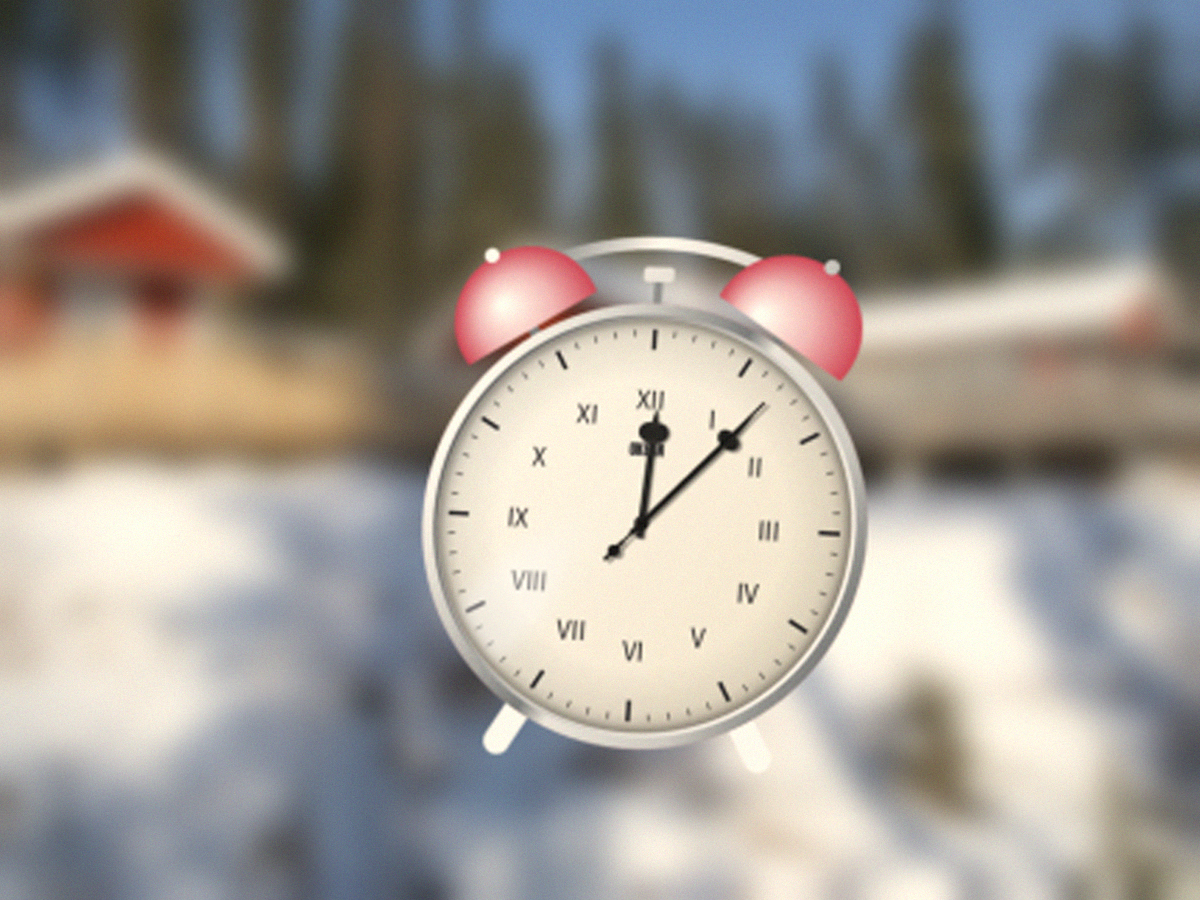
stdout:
**12:07:07**
